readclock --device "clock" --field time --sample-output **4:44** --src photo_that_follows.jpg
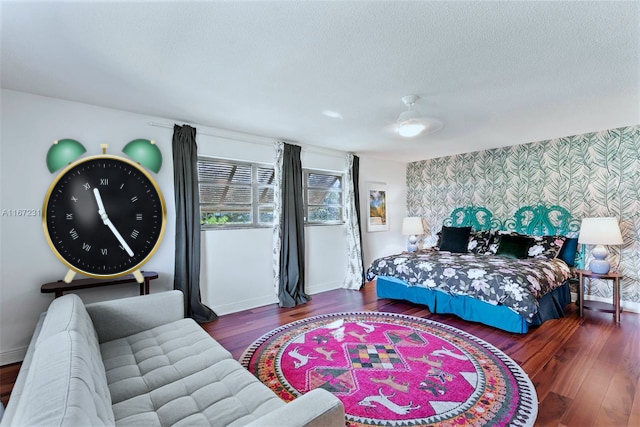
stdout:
**11:24**
